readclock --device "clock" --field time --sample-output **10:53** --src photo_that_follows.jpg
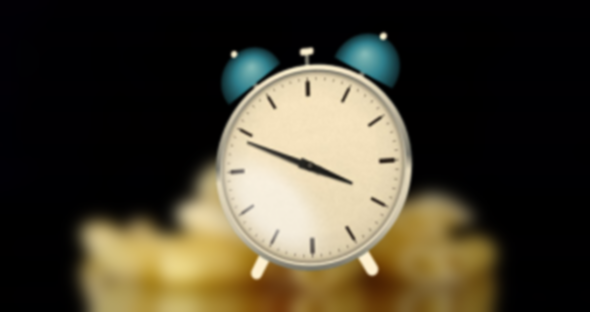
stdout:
**3:49**
